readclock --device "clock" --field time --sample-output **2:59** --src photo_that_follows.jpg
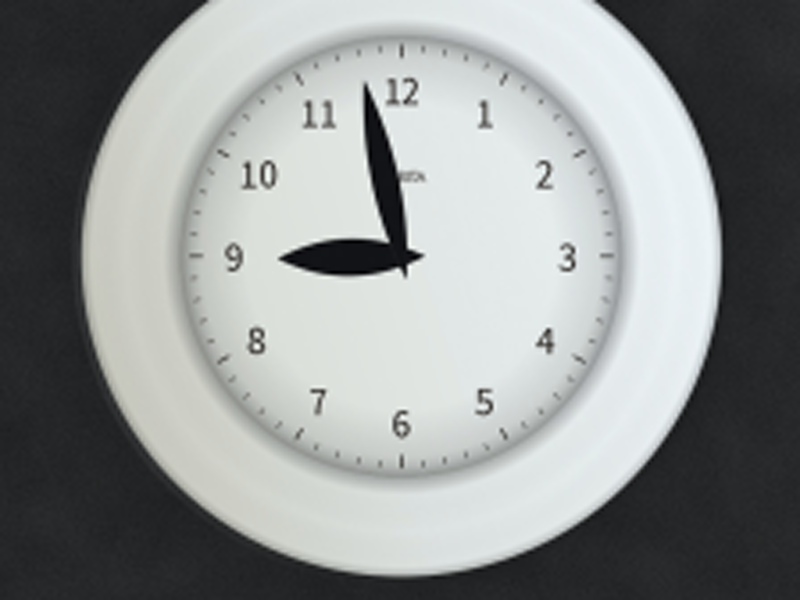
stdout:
**8:58**
